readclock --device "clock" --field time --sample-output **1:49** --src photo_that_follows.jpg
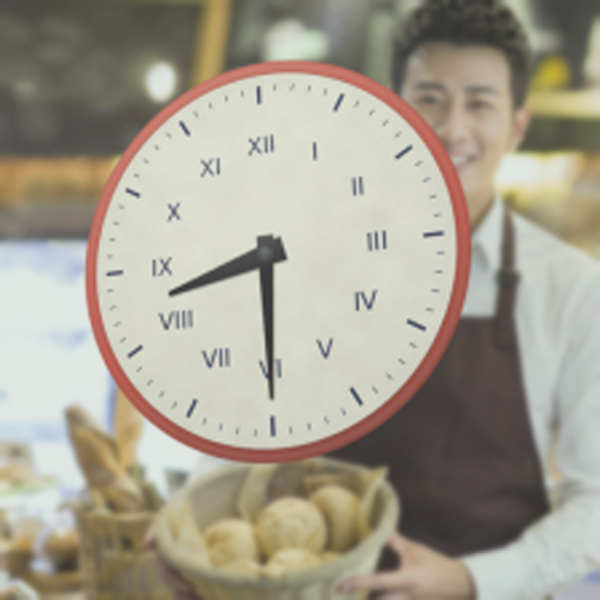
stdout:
**8:30**
